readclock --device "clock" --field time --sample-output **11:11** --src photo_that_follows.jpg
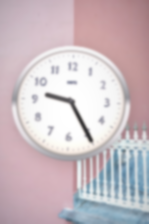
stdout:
**9:25**
